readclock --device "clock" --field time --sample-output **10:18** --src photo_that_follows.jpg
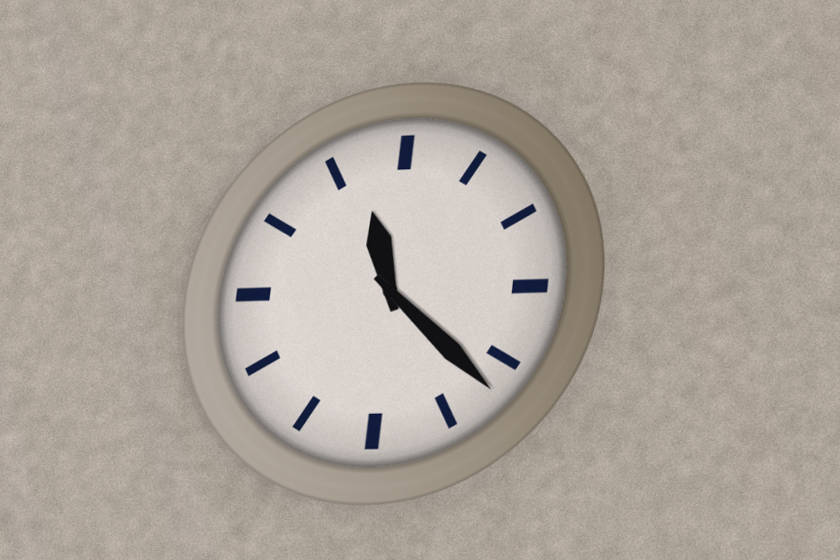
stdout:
**11:22**
